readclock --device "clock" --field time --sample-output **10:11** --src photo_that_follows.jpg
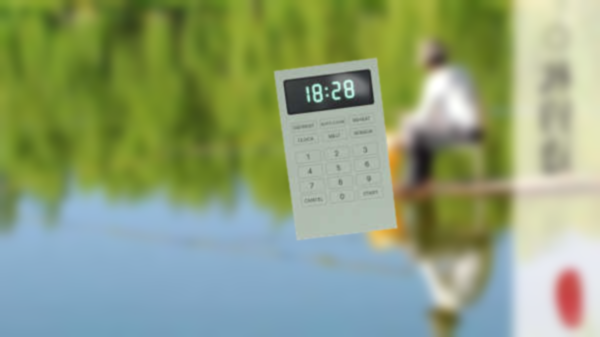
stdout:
**18:28**
